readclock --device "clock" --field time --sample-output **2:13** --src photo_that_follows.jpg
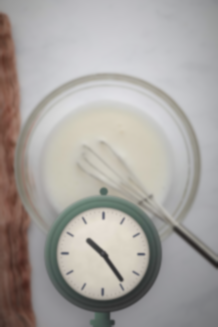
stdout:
**10:24**
